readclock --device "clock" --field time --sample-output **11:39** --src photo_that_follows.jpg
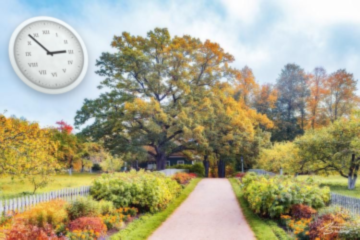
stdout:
**2:53**
